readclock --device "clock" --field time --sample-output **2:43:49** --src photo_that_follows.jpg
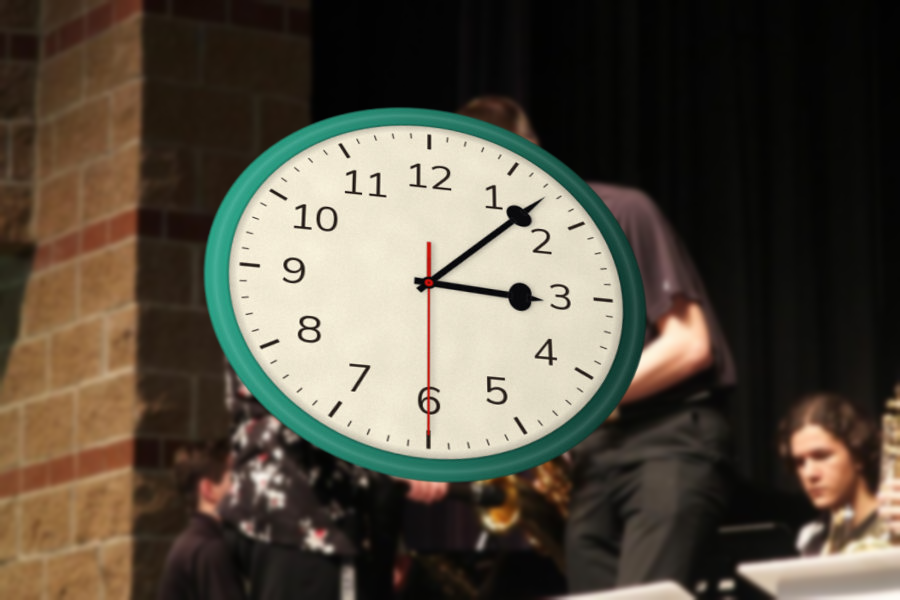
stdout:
**3:07:30**
